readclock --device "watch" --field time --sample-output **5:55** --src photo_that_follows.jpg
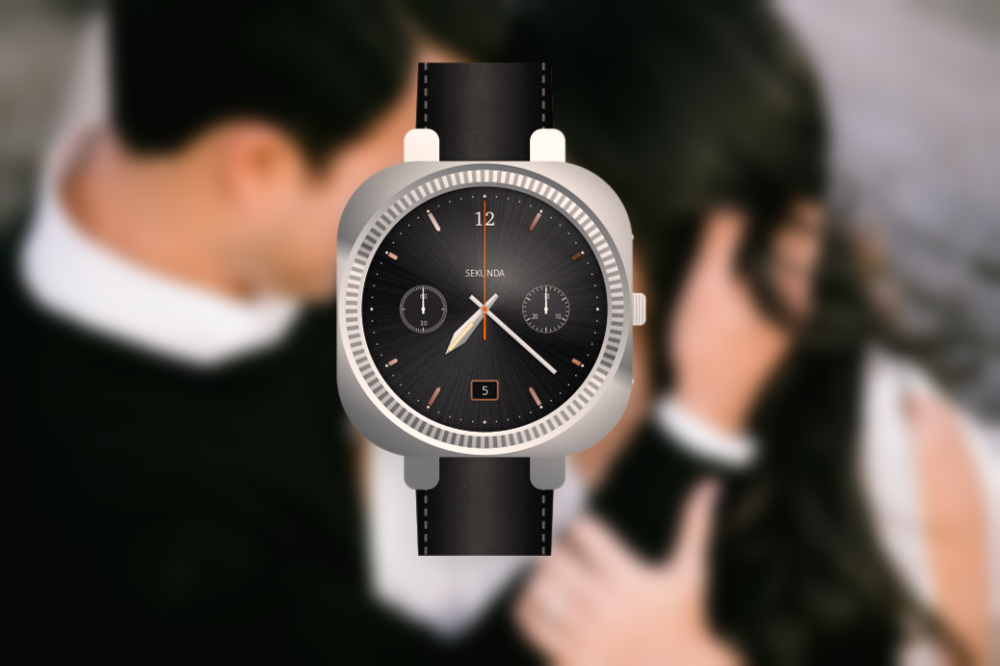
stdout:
**7:22**
